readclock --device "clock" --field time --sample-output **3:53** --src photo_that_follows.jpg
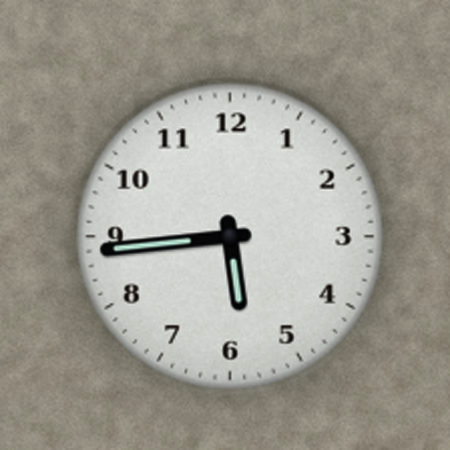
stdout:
**5:44**
